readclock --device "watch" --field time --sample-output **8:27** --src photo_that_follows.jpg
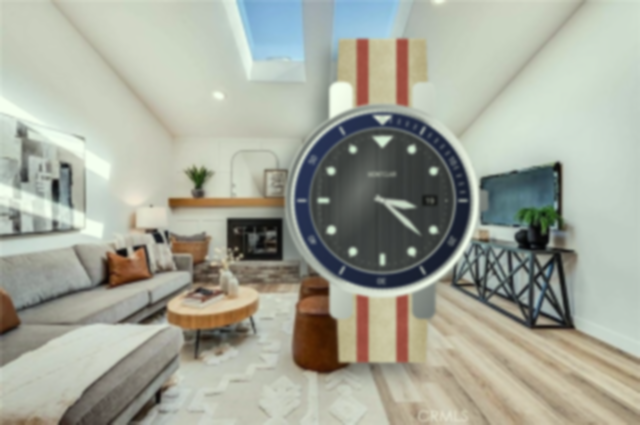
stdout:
**3:22**
